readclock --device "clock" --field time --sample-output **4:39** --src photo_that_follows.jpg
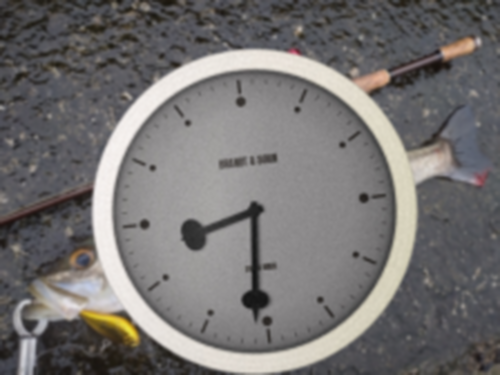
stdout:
**8:31**
